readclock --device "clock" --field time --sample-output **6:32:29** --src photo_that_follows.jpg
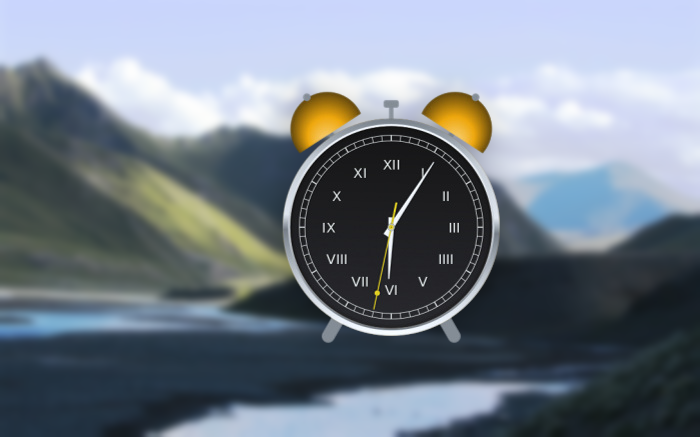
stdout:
**6:05:32**
